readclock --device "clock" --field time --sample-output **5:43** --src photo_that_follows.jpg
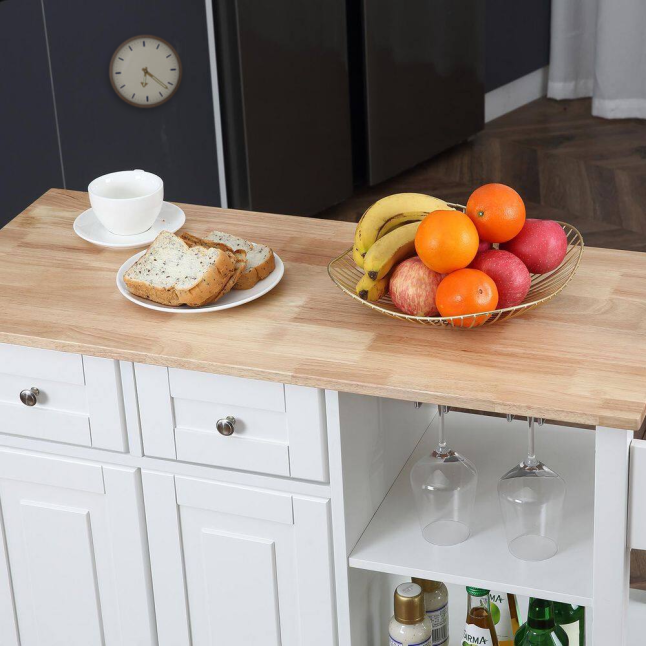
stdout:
**6:22**
